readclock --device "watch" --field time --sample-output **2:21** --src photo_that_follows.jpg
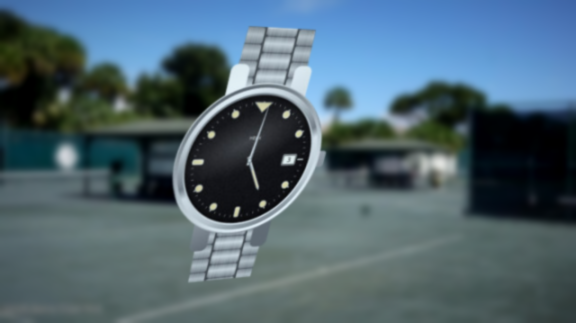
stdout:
**5:01**
